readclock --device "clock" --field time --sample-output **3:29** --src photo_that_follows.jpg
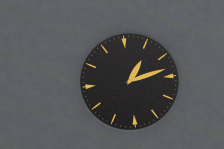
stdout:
**1:13**
